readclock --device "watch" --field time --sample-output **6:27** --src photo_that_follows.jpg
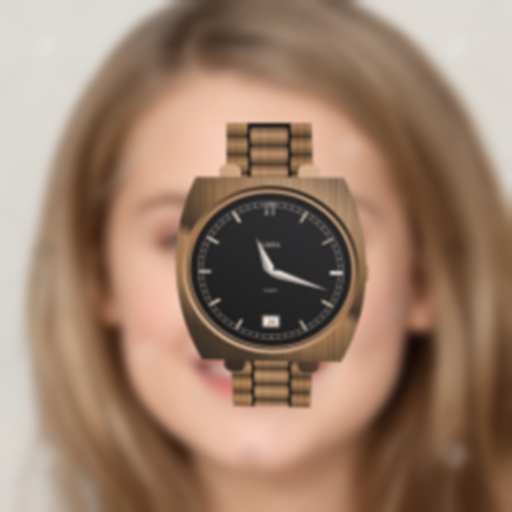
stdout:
**11:18**
